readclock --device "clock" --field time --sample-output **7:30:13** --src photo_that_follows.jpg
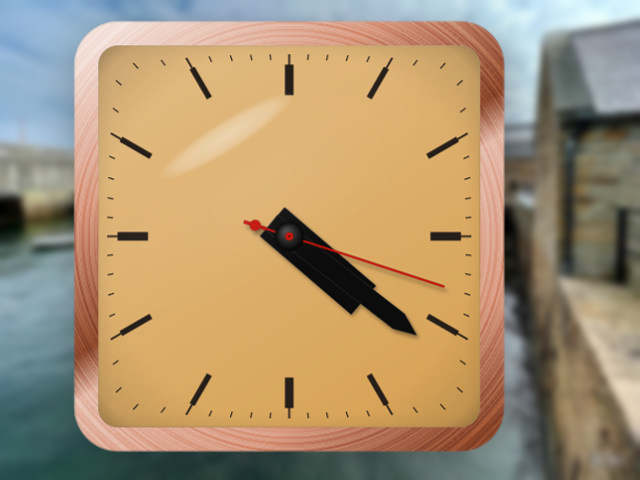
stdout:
**4:21:18**
